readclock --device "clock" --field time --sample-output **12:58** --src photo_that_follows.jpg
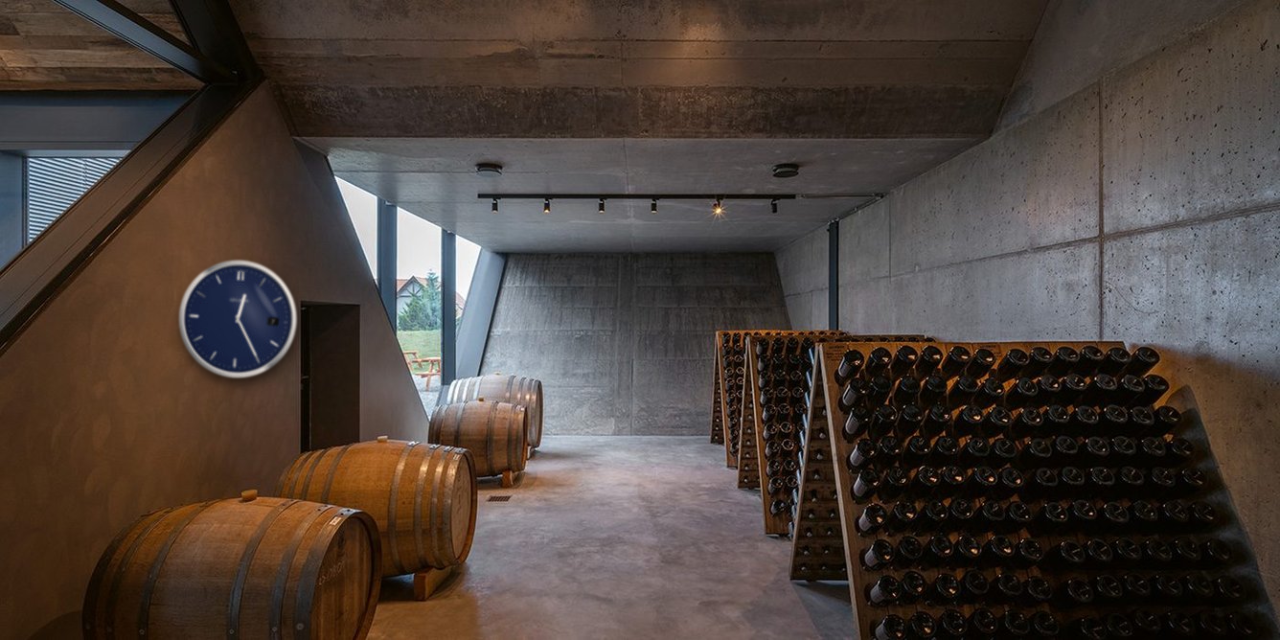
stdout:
**12:25**
